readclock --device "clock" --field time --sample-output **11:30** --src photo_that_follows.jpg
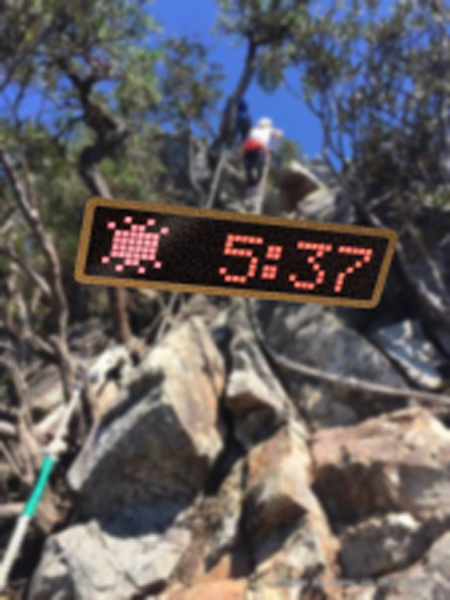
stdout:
**5:37**
